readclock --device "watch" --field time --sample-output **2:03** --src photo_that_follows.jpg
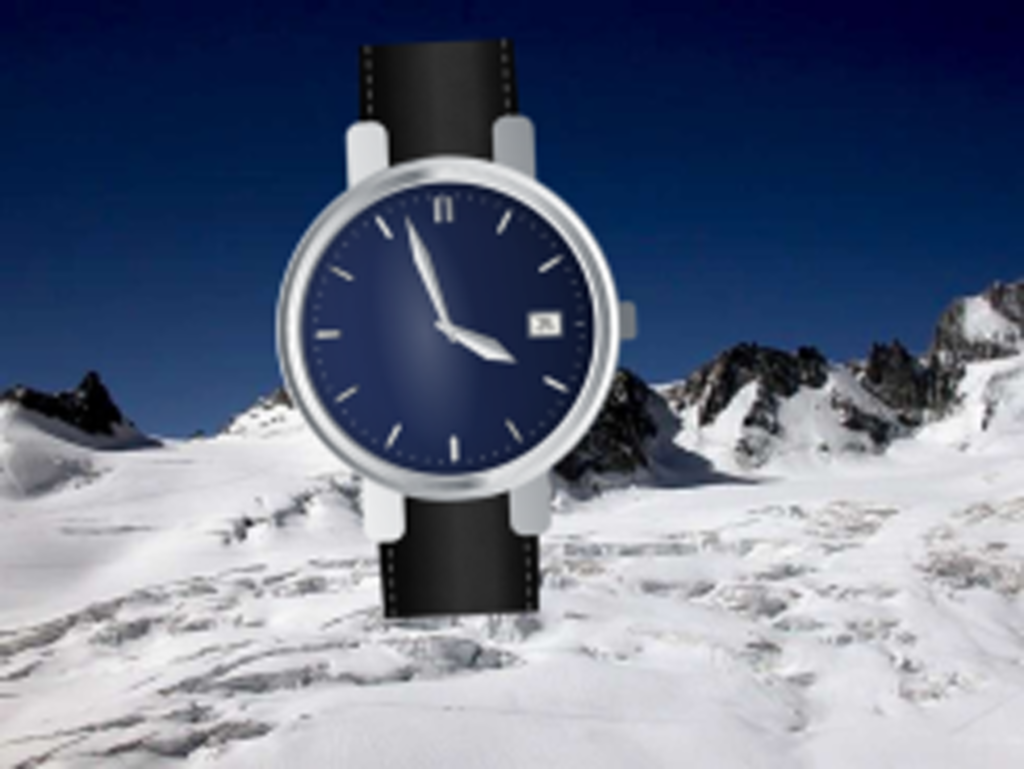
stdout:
**3:57**
